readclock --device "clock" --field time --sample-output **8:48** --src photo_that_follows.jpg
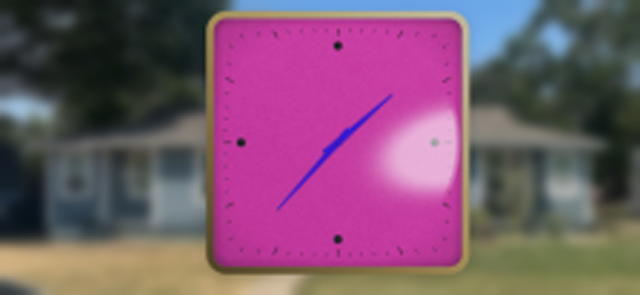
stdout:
**1:37**
